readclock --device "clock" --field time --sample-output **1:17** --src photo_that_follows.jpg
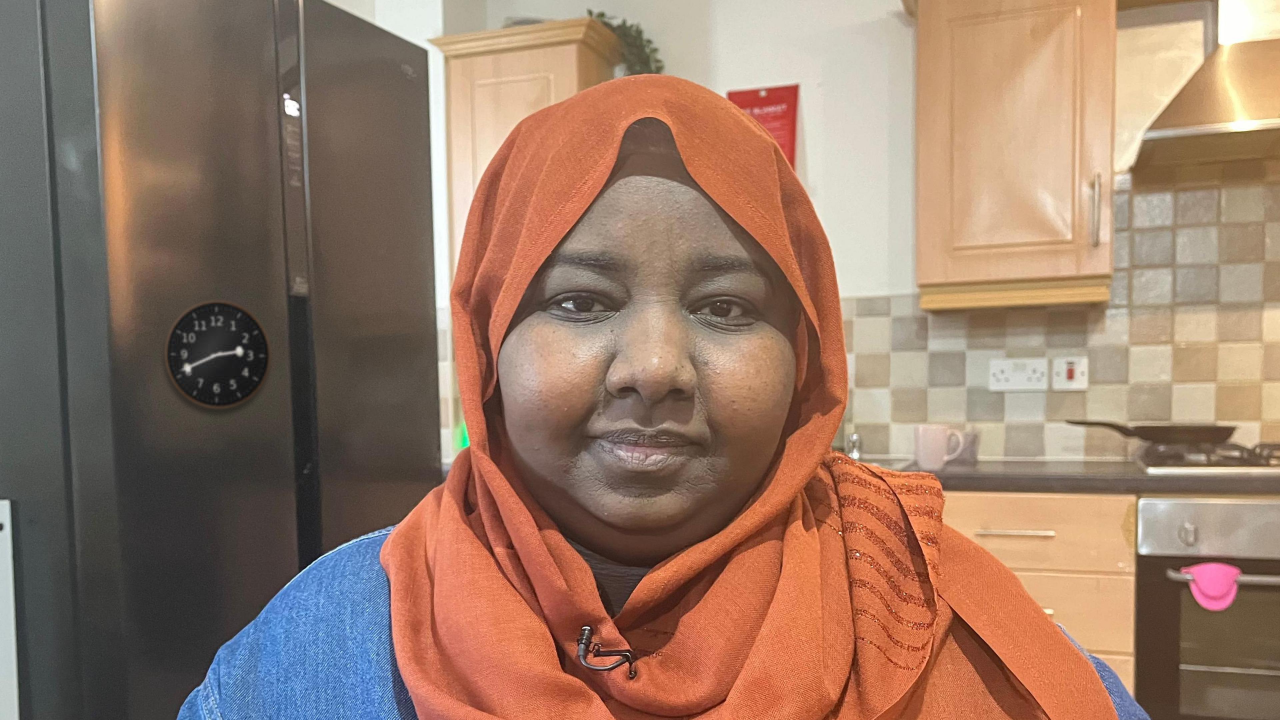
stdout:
**2:41**
